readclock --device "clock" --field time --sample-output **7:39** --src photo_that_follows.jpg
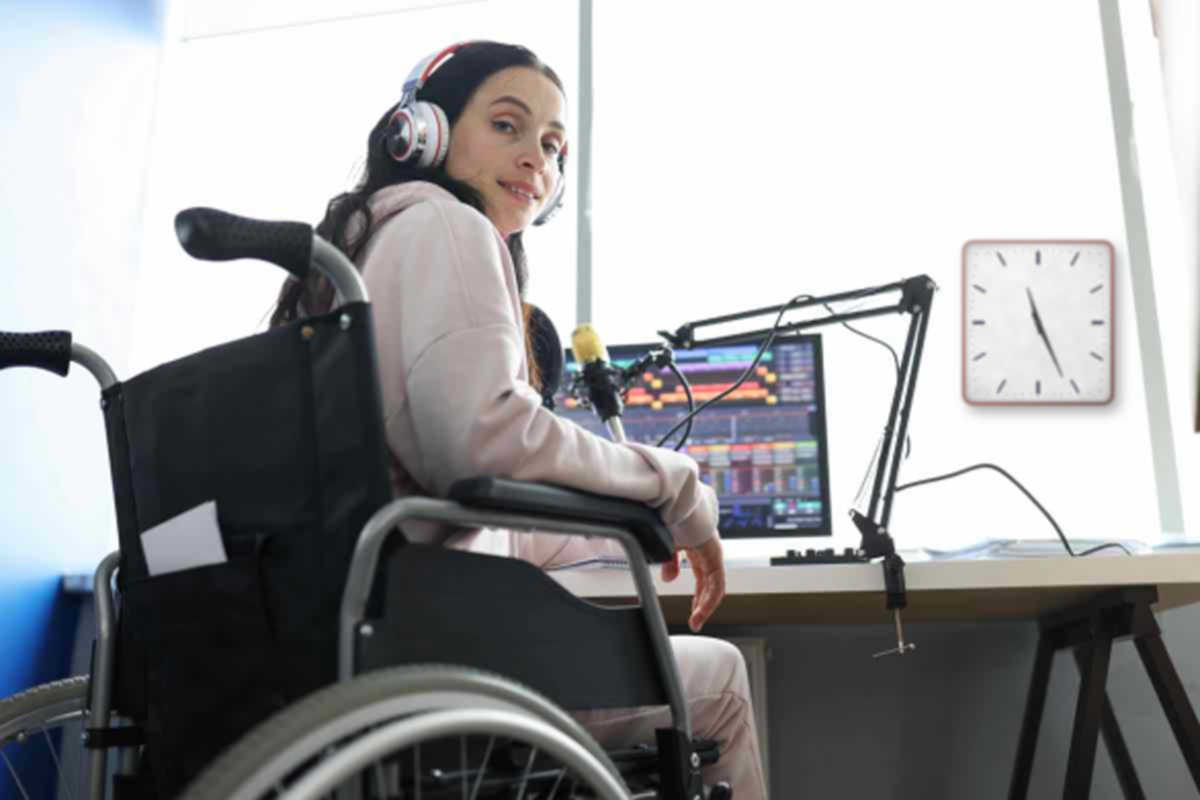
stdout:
**11:26**
